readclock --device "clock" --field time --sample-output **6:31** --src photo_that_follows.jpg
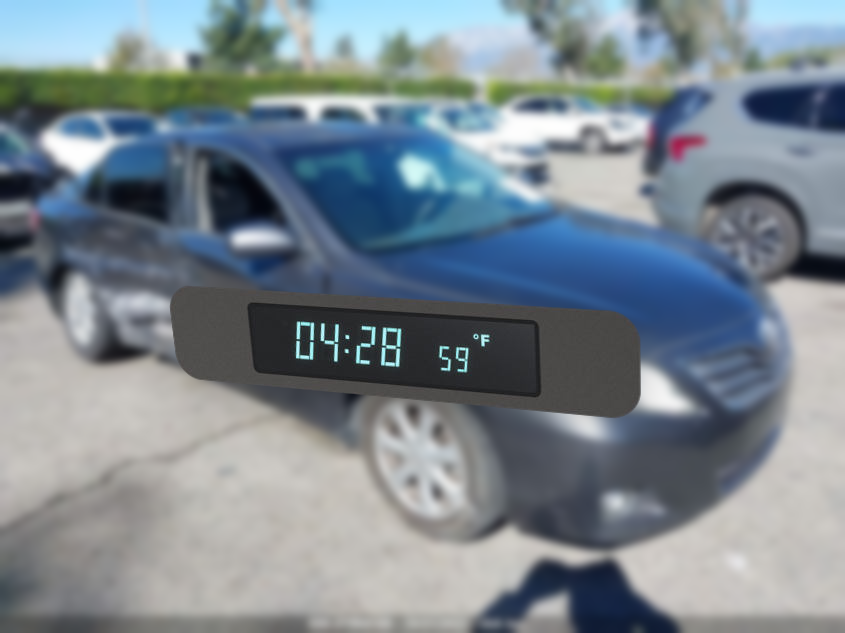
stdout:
**4:28**
